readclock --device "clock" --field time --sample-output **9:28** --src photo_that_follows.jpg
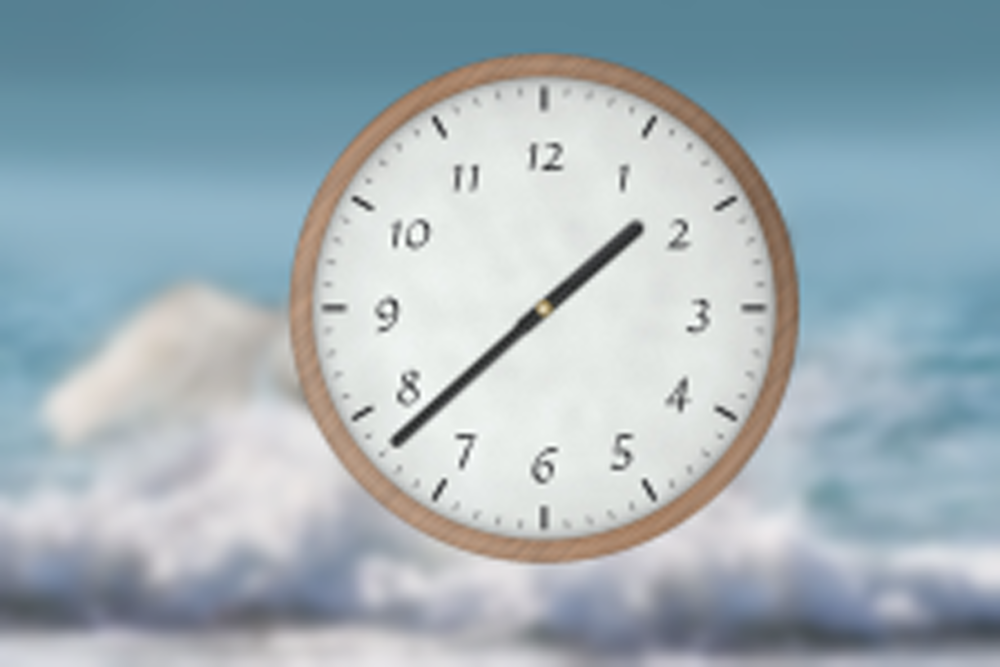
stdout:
**1:38**
